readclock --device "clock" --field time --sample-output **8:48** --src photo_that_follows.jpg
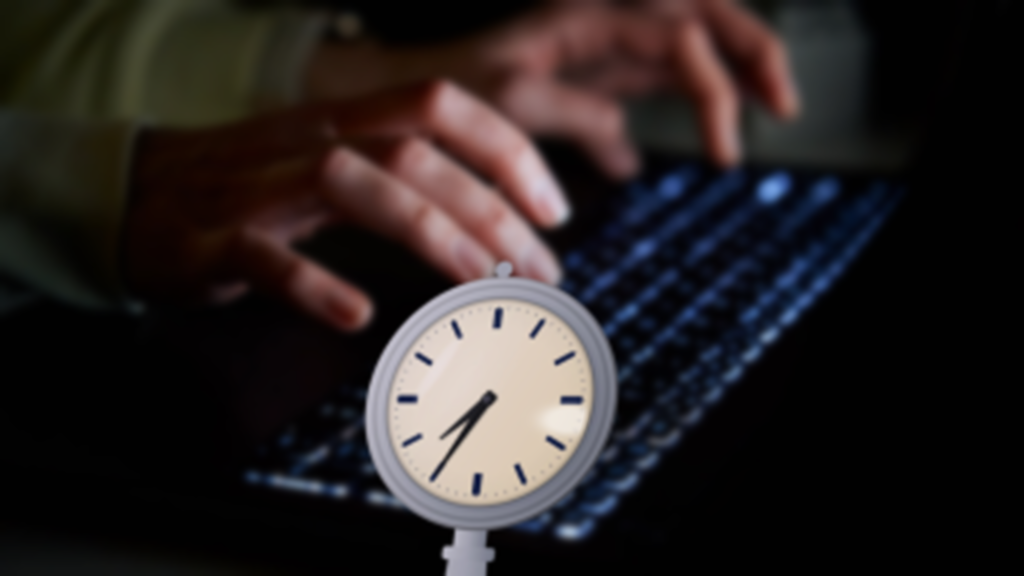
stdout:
**7:35**
